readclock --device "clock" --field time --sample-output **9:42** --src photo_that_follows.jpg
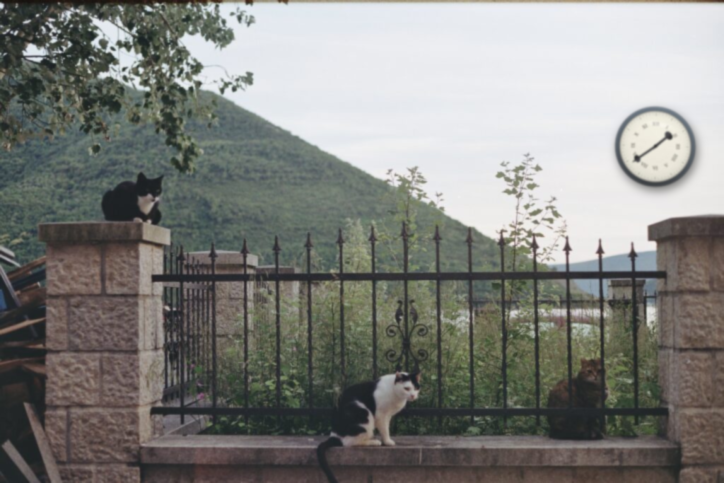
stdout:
**1:39**
